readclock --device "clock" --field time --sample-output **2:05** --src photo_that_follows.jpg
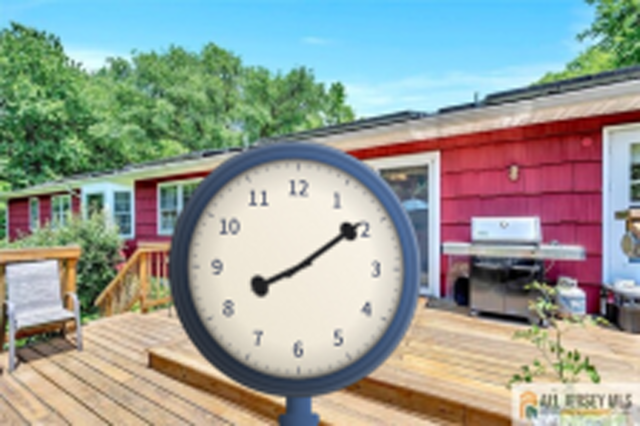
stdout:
**8:09**
